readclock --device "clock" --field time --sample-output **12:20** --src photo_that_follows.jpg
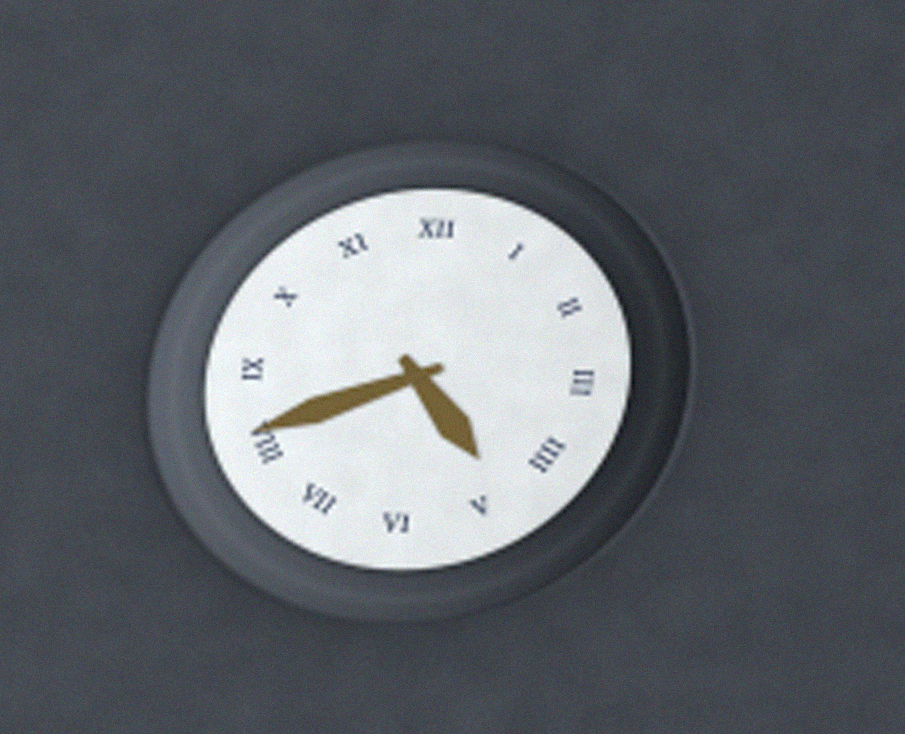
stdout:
**4:41**
